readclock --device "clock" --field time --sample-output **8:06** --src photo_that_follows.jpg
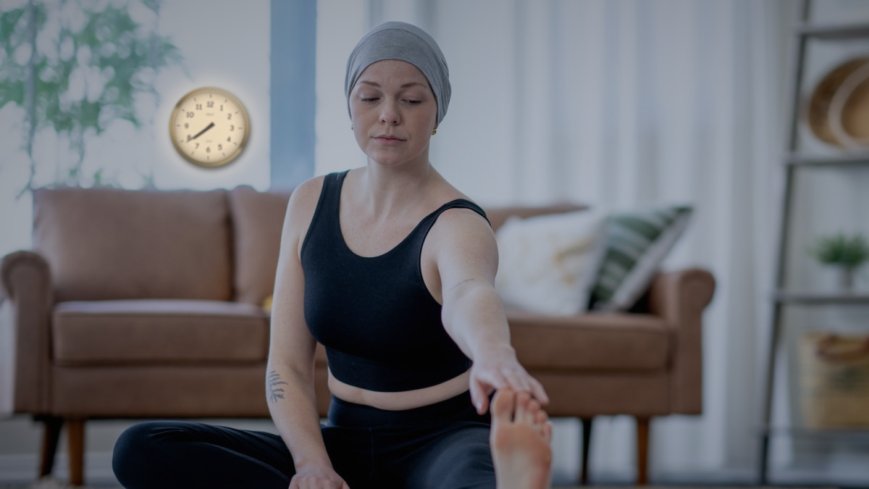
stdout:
**7:39**
